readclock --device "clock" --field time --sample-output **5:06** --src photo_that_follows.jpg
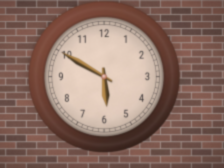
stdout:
**5:50**
